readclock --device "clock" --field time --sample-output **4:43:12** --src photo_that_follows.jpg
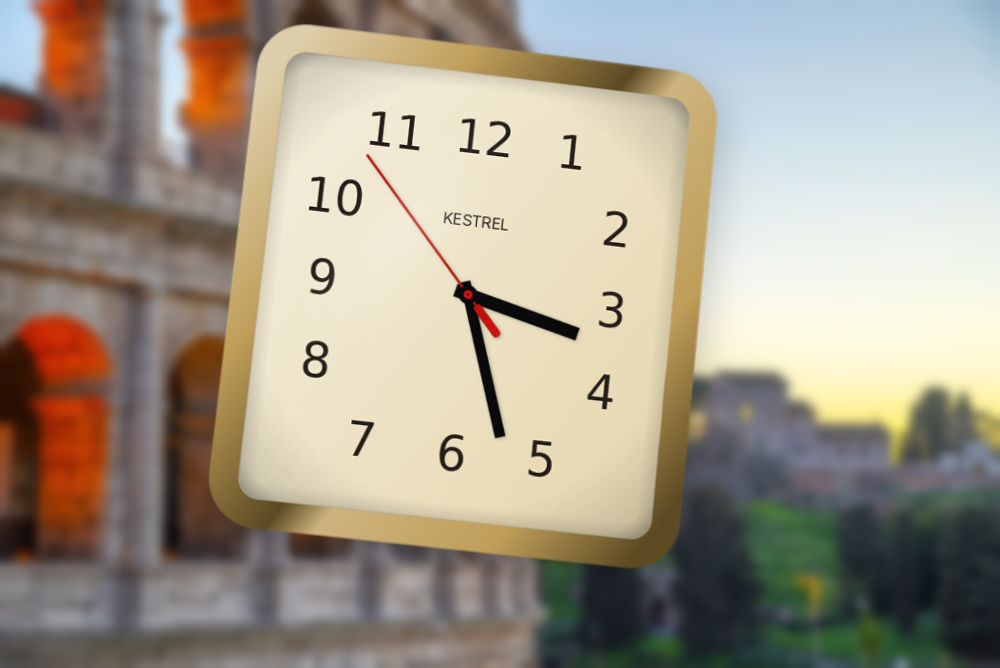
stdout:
**3:26:53**
